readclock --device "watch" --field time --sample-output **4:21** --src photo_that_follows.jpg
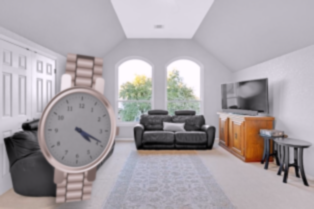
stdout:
**4:19**
